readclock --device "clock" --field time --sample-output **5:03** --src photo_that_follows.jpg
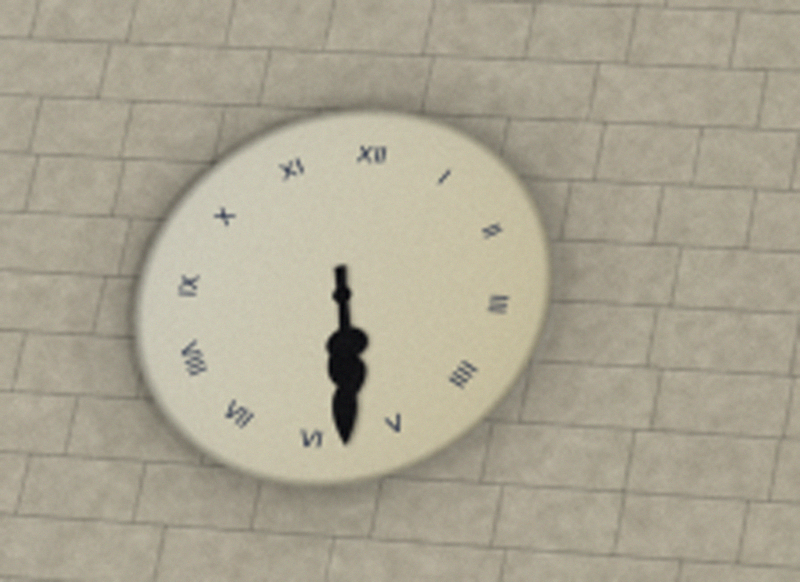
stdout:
**5:28**
